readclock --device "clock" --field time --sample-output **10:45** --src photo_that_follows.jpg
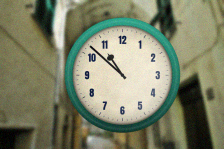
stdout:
**10:52**
